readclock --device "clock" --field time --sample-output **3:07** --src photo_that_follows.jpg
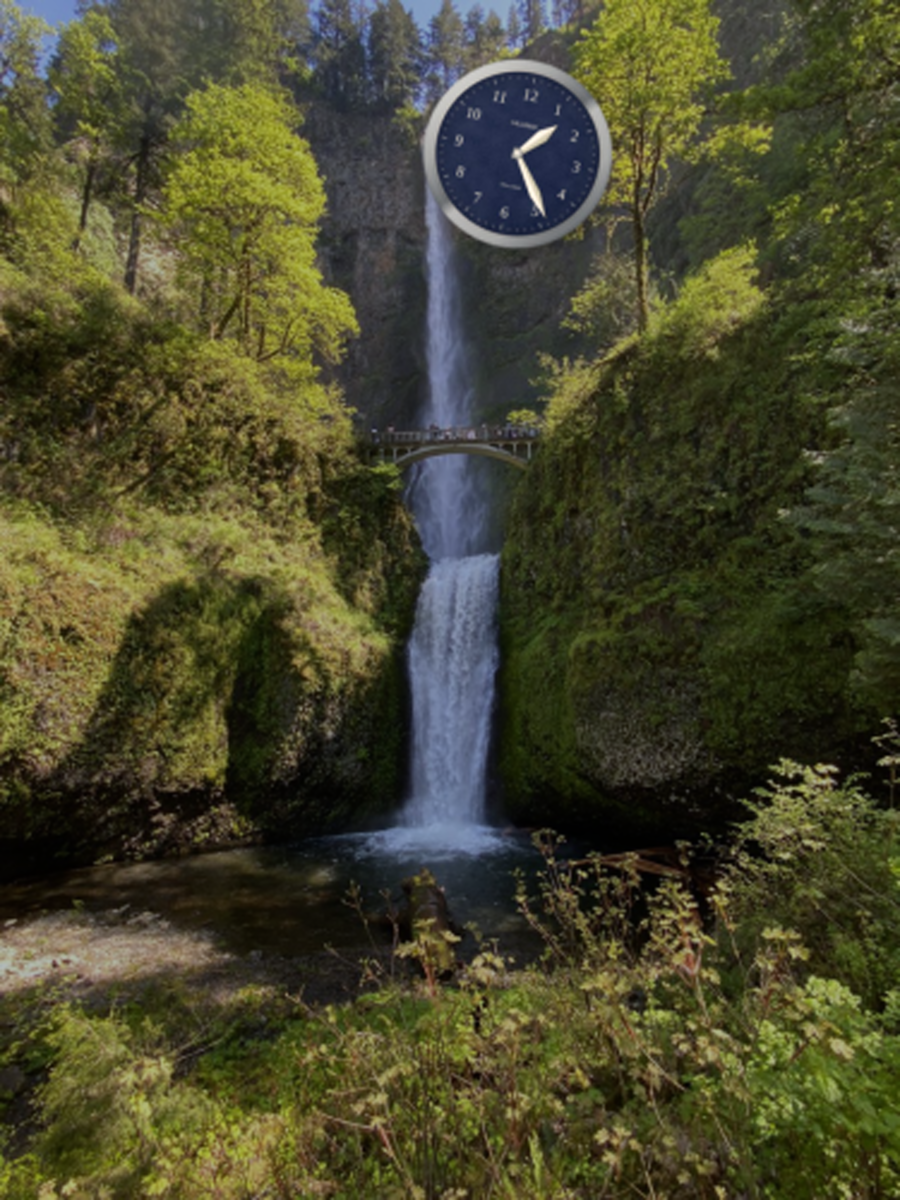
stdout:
**1:24**
